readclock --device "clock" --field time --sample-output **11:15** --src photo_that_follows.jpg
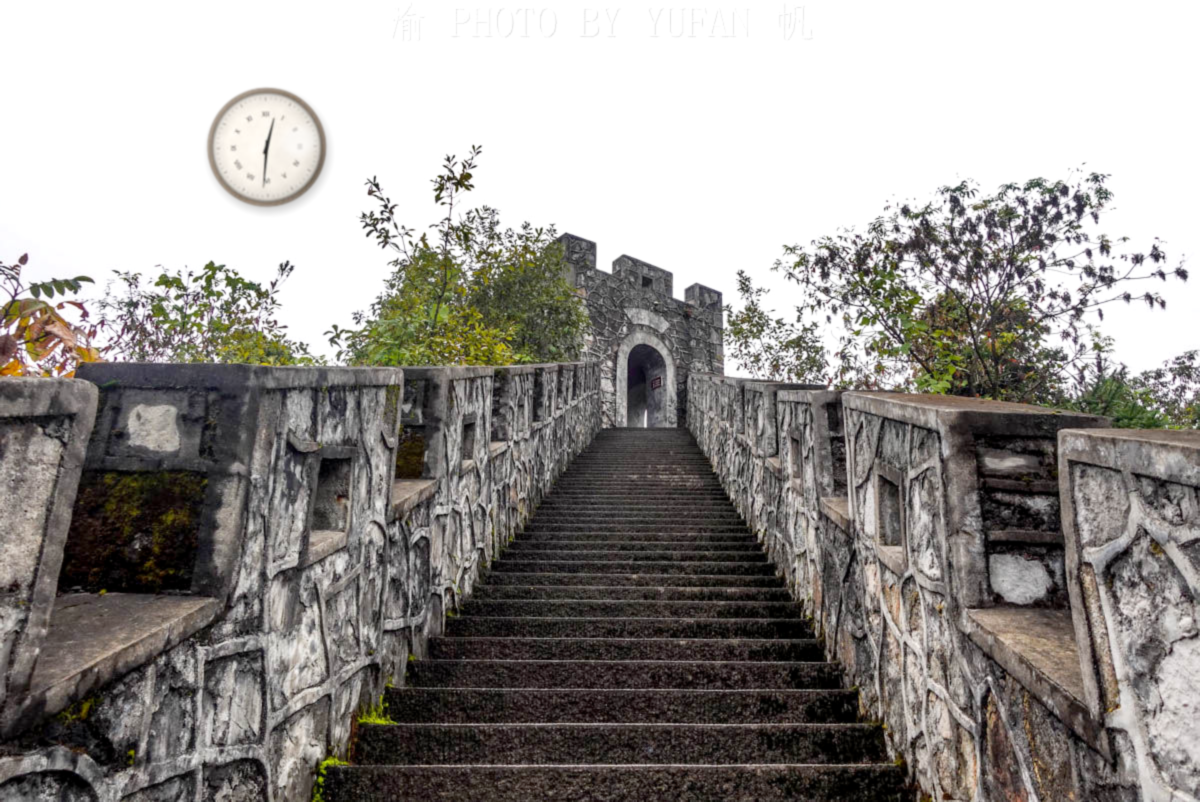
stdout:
**12:31**
